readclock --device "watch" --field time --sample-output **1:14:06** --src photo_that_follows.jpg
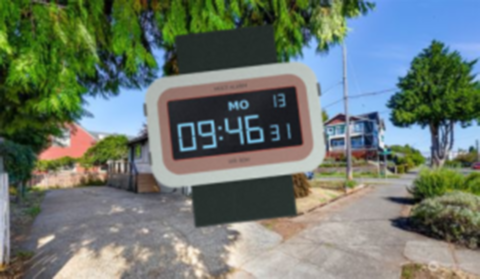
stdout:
**9:46:31**
